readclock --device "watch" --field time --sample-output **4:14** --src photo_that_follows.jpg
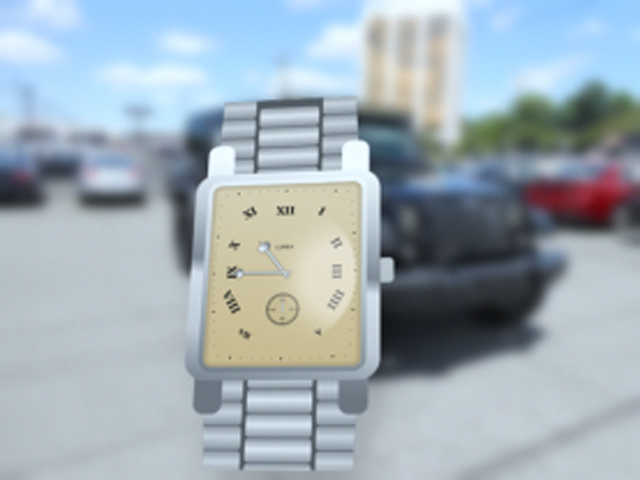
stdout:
**10:45**
